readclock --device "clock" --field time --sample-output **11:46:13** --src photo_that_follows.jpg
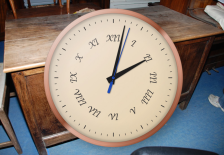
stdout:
**2:02:03**
